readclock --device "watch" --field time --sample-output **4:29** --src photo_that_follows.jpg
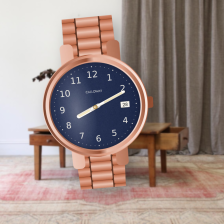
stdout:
**8:11**
